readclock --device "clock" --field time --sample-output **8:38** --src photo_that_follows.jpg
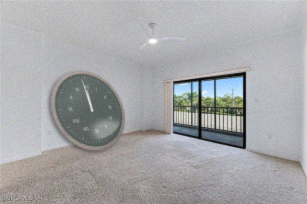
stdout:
**11:59**
